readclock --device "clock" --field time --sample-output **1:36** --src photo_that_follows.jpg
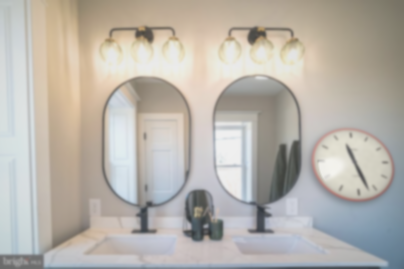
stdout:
**11:27**
